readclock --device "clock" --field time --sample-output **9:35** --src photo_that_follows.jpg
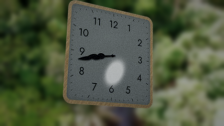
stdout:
**8:43**
